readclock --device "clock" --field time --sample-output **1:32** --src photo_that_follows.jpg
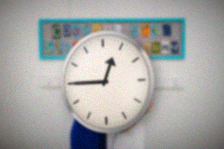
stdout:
**12:45**
